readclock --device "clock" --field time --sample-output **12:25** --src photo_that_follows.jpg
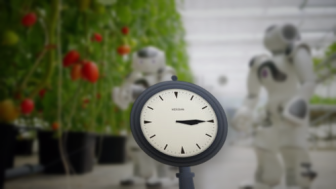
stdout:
**3:15**
